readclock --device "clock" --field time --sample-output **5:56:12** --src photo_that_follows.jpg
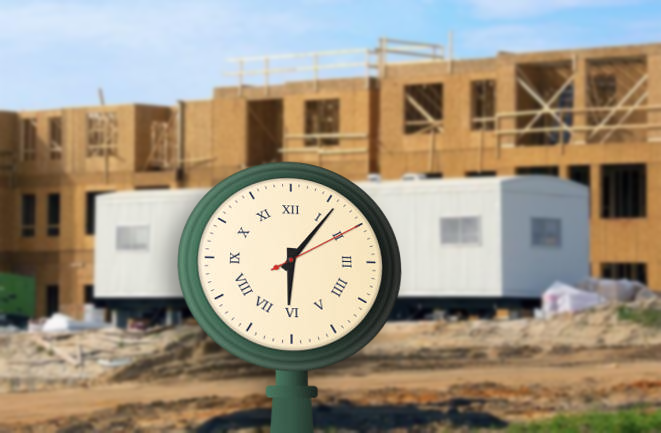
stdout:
**6:06:10**
